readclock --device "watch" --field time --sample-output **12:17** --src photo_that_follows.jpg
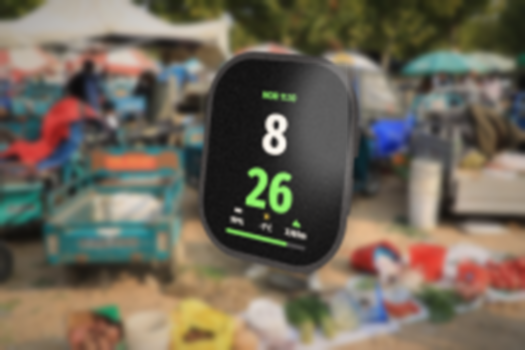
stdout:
**8:26**
